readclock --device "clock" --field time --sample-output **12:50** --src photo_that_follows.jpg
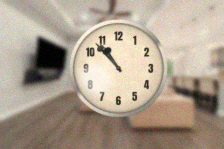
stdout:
**10:53**
